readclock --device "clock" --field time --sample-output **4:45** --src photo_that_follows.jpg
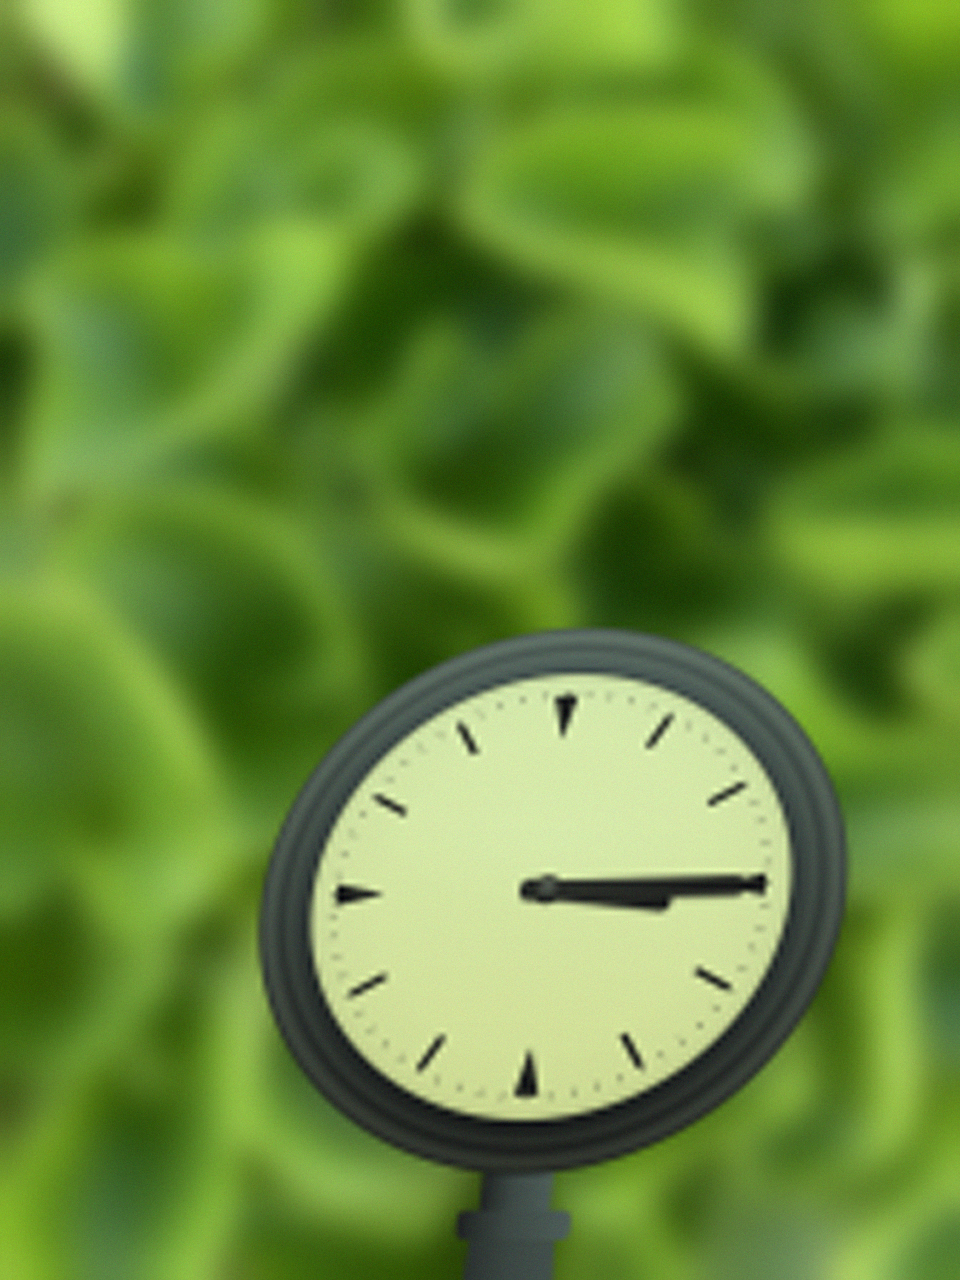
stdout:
**3:15**
